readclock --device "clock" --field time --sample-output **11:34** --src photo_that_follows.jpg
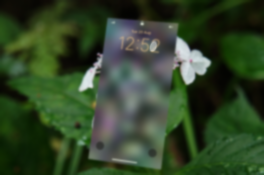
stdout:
**12:52**
